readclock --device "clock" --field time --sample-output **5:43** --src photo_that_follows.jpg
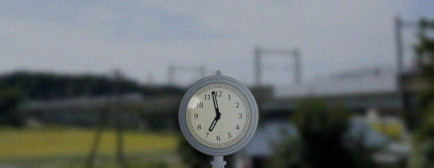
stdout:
**6:58**
